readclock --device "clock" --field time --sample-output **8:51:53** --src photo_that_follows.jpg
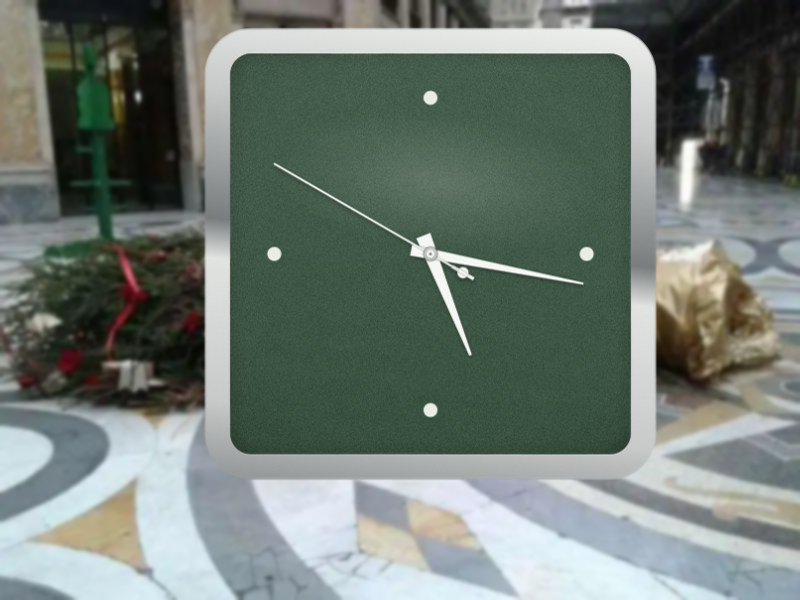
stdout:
**5:16:50**
